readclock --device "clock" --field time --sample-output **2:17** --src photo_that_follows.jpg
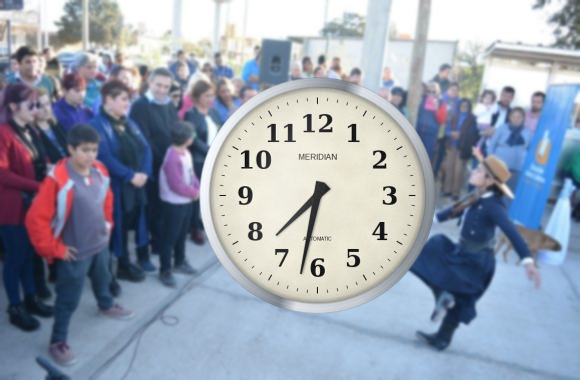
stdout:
**7:32**
